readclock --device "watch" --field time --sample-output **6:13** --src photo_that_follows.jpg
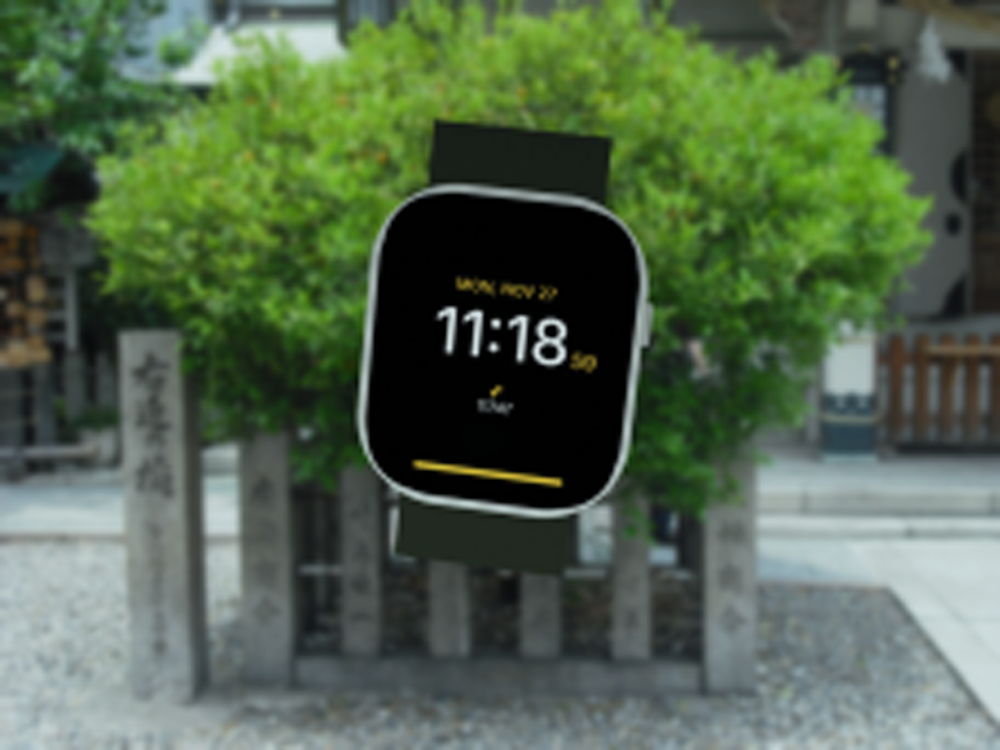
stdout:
**11:18**
